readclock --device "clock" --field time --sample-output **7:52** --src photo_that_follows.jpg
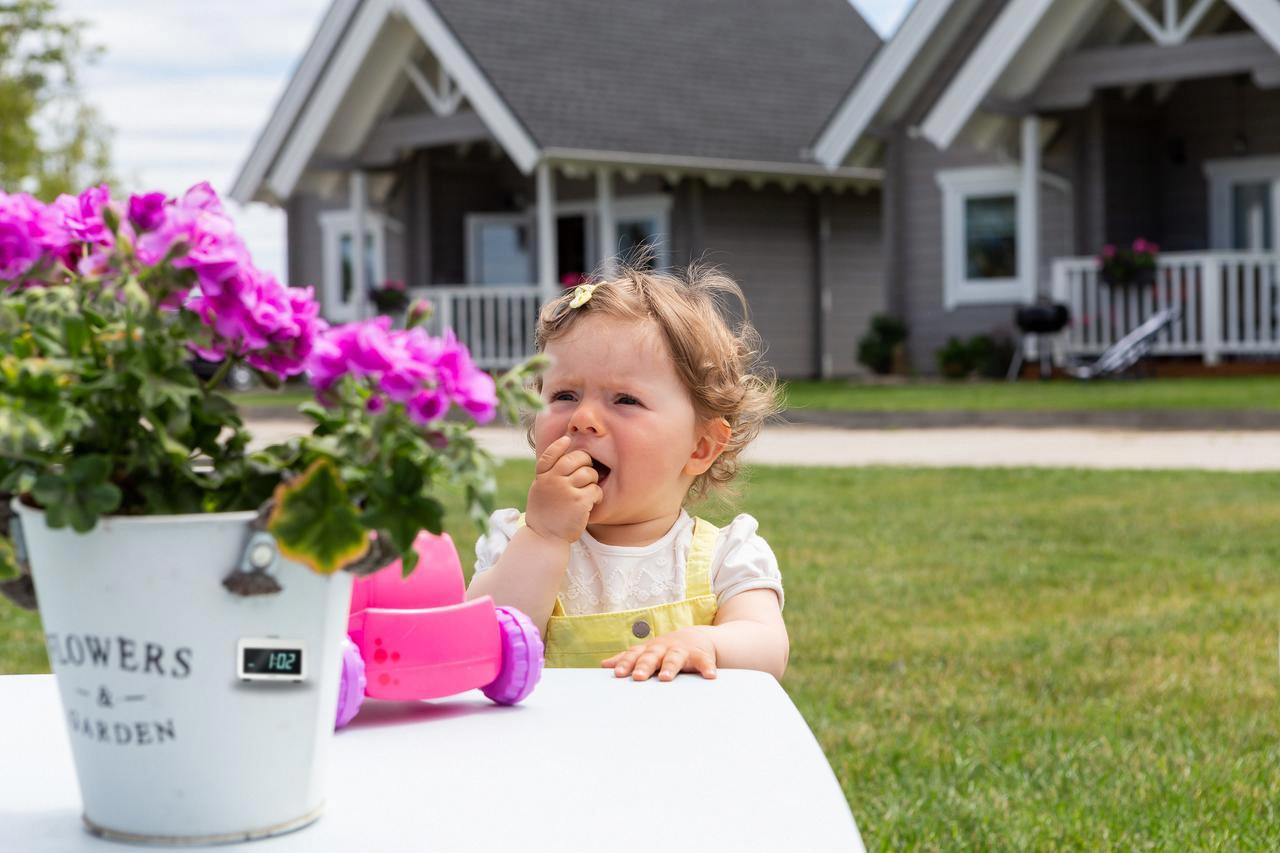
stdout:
**1:02**
